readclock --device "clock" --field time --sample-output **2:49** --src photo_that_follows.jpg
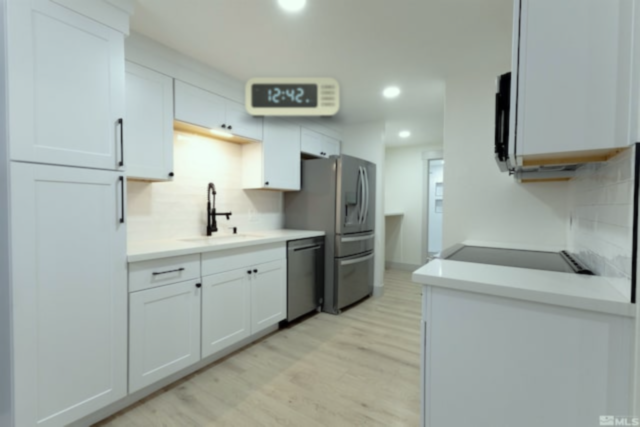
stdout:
**12:42**
